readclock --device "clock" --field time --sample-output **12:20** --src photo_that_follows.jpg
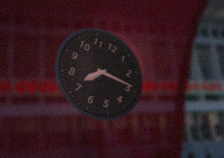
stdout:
**7:14**
